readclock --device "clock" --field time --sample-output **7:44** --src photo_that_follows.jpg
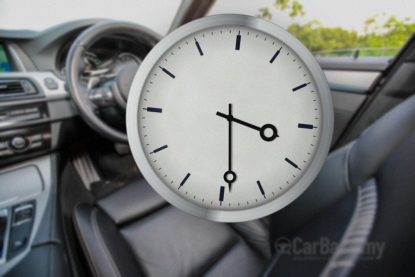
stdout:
**3:29**
